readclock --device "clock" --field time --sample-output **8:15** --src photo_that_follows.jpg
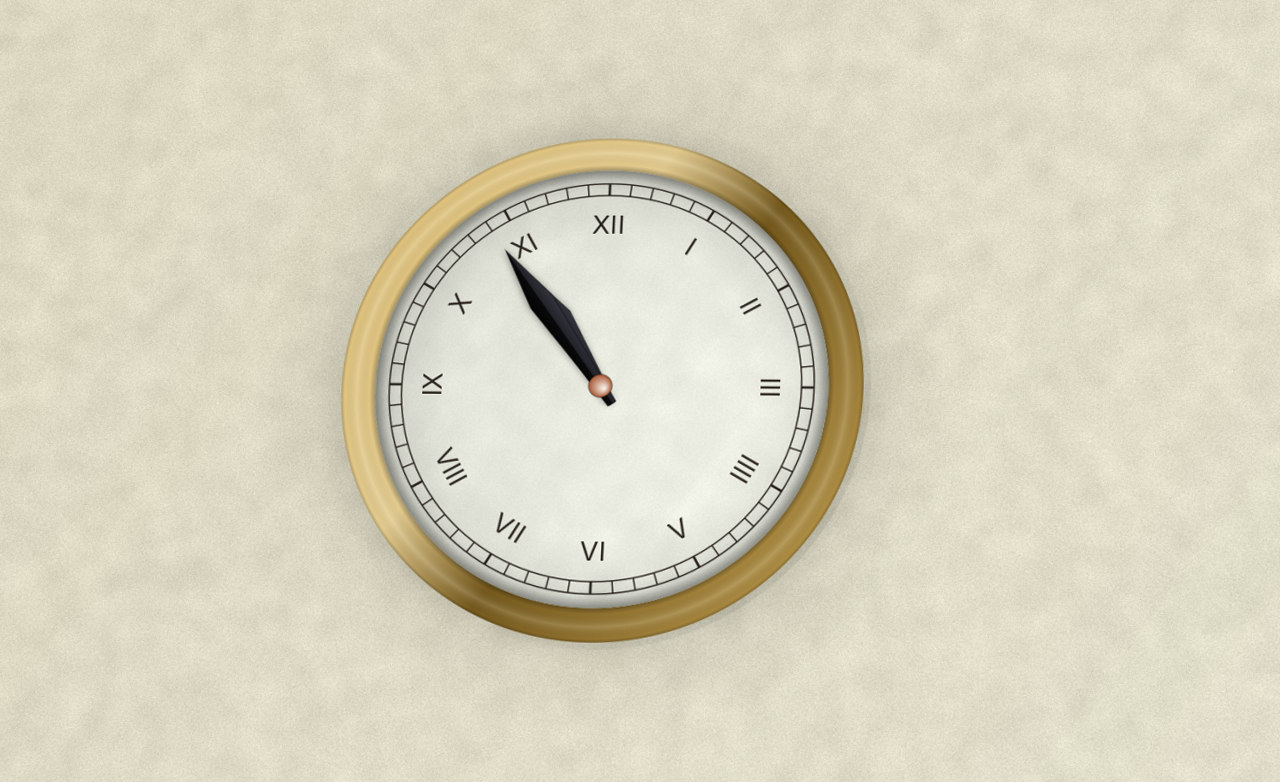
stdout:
**10:54**
